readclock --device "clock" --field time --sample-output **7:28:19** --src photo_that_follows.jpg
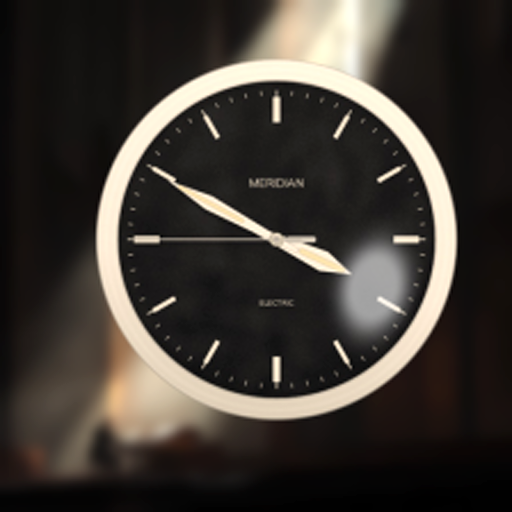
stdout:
**3:49:45**
